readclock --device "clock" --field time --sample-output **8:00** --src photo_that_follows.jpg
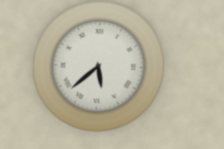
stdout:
**5:38**
